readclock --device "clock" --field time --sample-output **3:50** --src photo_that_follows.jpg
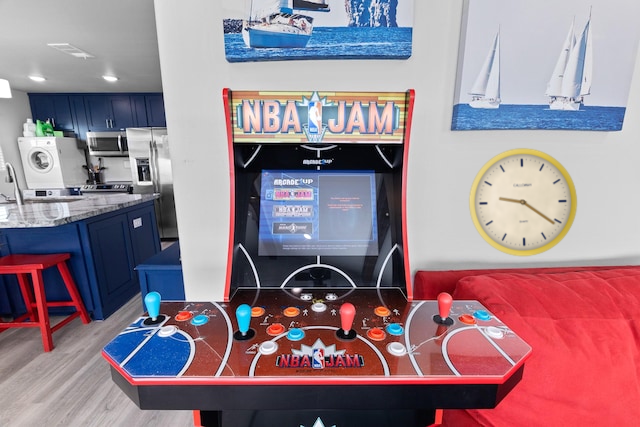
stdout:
**9:21**
